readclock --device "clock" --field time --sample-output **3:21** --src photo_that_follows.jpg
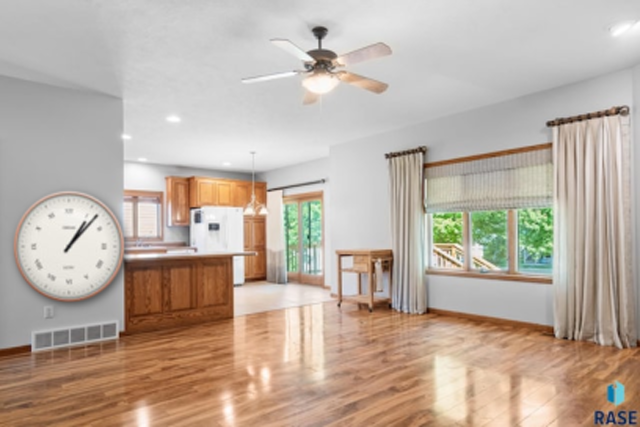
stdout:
**1:07**
